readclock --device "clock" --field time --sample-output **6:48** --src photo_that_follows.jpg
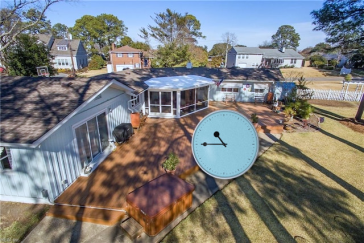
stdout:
**10:45**
